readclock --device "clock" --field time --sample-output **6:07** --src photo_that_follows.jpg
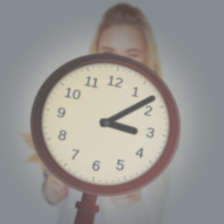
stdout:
**3:08**
